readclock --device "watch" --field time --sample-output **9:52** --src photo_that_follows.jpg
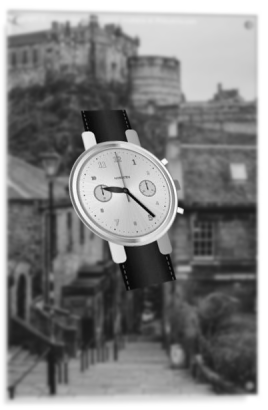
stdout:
**9:24**
